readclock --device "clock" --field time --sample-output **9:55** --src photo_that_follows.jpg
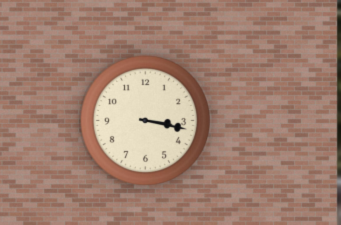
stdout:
**3:17**
